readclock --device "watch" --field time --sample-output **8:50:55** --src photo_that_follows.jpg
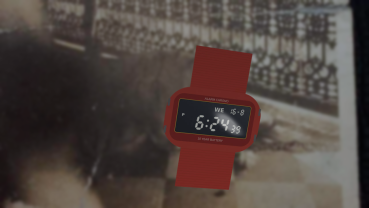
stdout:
**6:24:39**
